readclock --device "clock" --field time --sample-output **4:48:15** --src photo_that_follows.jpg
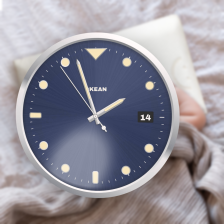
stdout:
**1:56:54**
